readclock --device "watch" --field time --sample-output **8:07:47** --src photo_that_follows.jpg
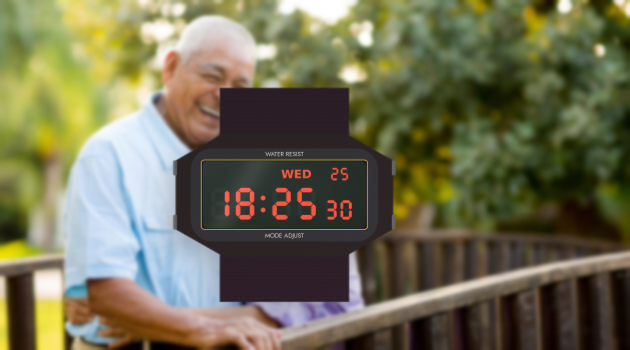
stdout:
**18:25:30**
